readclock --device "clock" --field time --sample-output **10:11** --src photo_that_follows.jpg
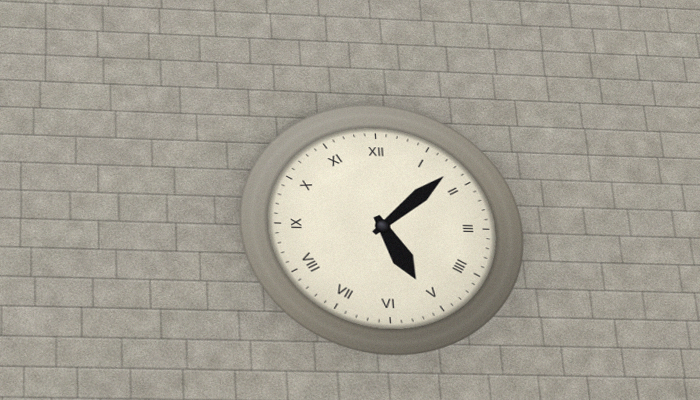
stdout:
**5:08**
